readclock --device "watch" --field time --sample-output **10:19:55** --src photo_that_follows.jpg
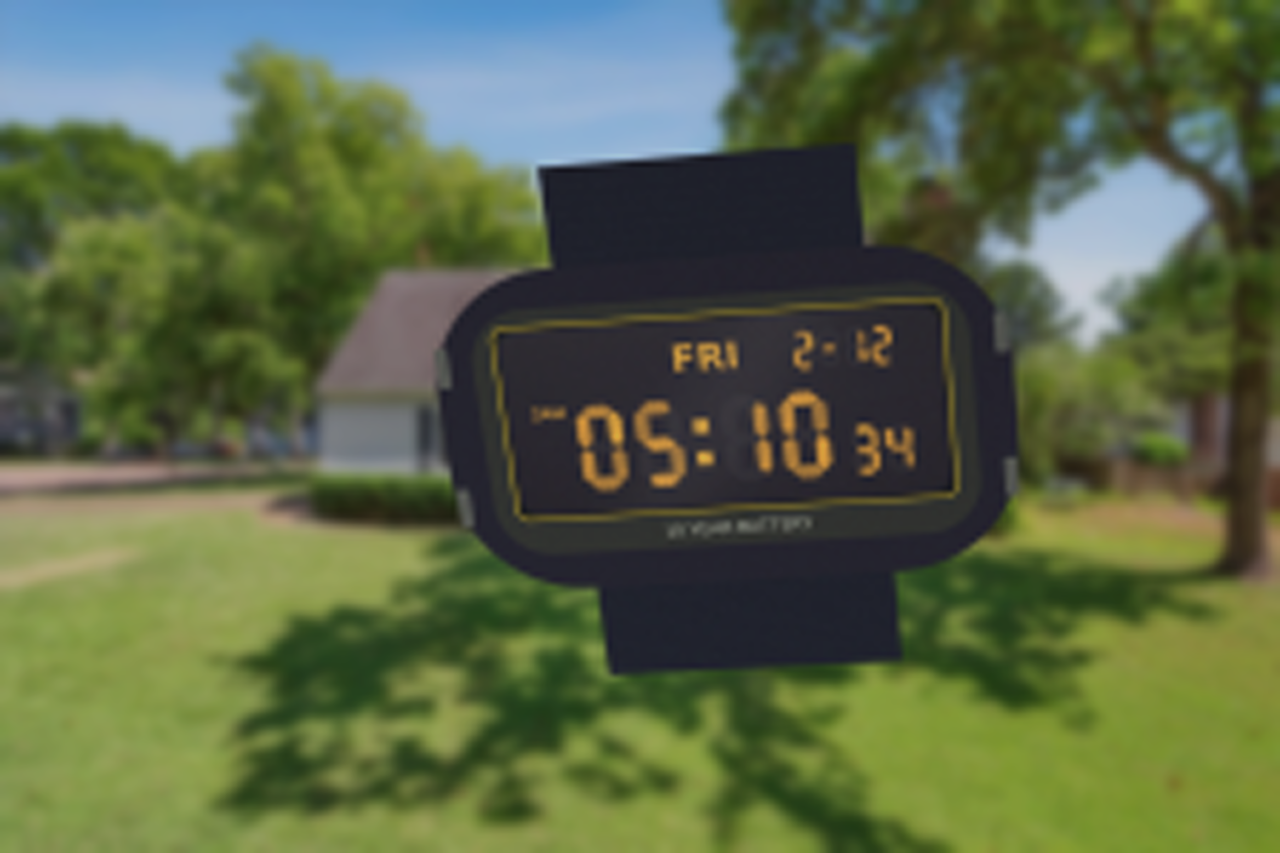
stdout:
**5:10:34**
